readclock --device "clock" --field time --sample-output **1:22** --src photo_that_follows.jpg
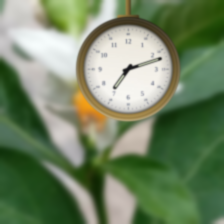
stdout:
**7:12**
